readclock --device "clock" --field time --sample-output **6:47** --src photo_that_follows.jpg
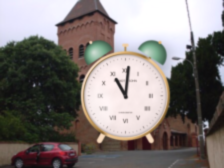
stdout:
**11:01**
